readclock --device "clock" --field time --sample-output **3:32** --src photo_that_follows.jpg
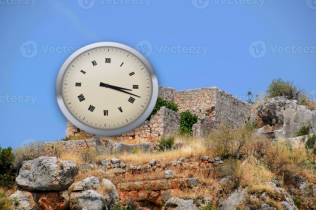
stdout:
**3:18**
